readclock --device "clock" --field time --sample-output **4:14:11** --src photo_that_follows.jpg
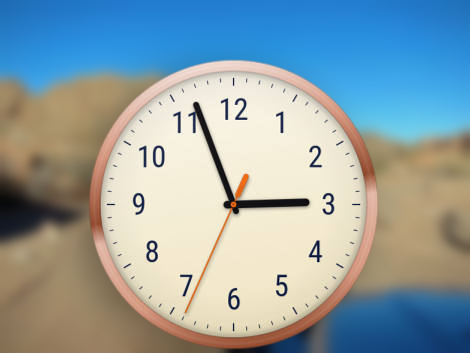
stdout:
**2:56:34**
